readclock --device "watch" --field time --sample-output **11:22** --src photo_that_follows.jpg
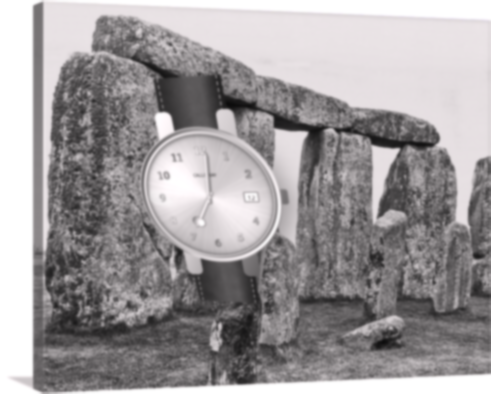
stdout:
**7:01**
